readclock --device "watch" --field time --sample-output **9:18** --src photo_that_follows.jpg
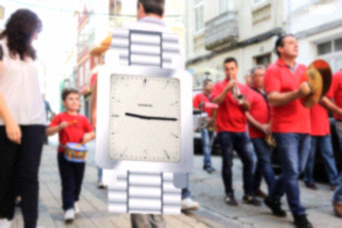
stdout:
**9:15**
